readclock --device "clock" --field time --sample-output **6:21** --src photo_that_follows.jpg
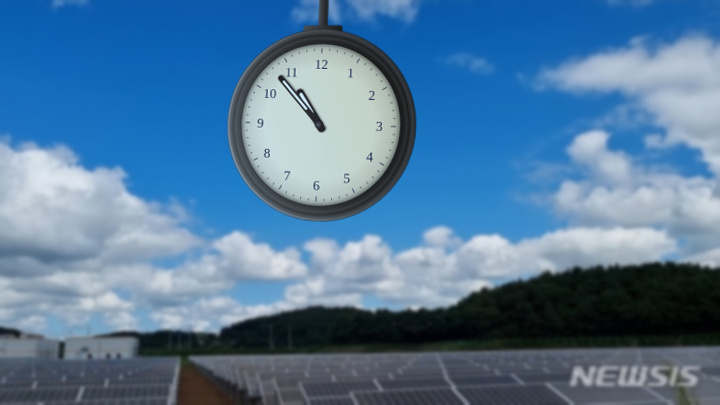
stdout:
**10:53**
